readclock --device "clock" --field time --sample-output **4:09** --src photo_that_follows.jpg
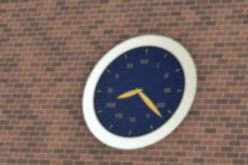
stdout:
**8:22**
